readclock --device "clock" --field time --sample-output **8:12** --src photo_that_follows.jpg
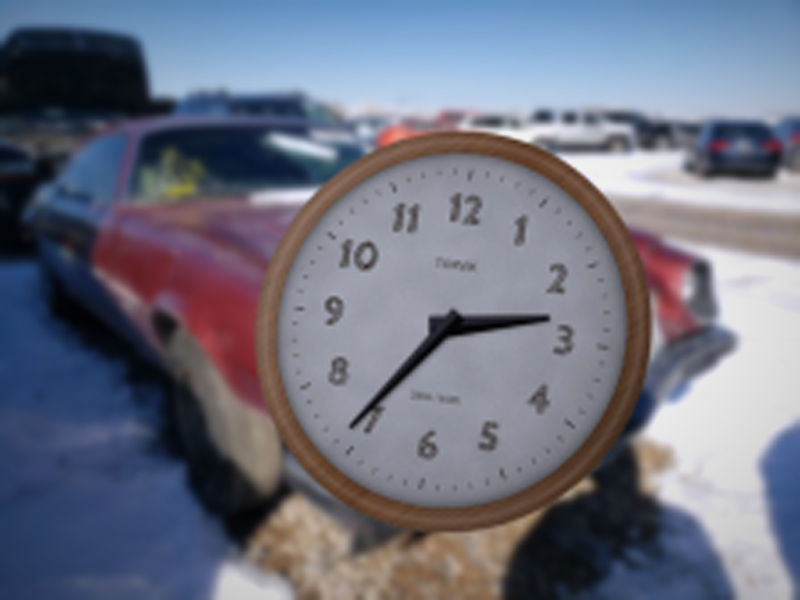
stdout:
**2:36**
